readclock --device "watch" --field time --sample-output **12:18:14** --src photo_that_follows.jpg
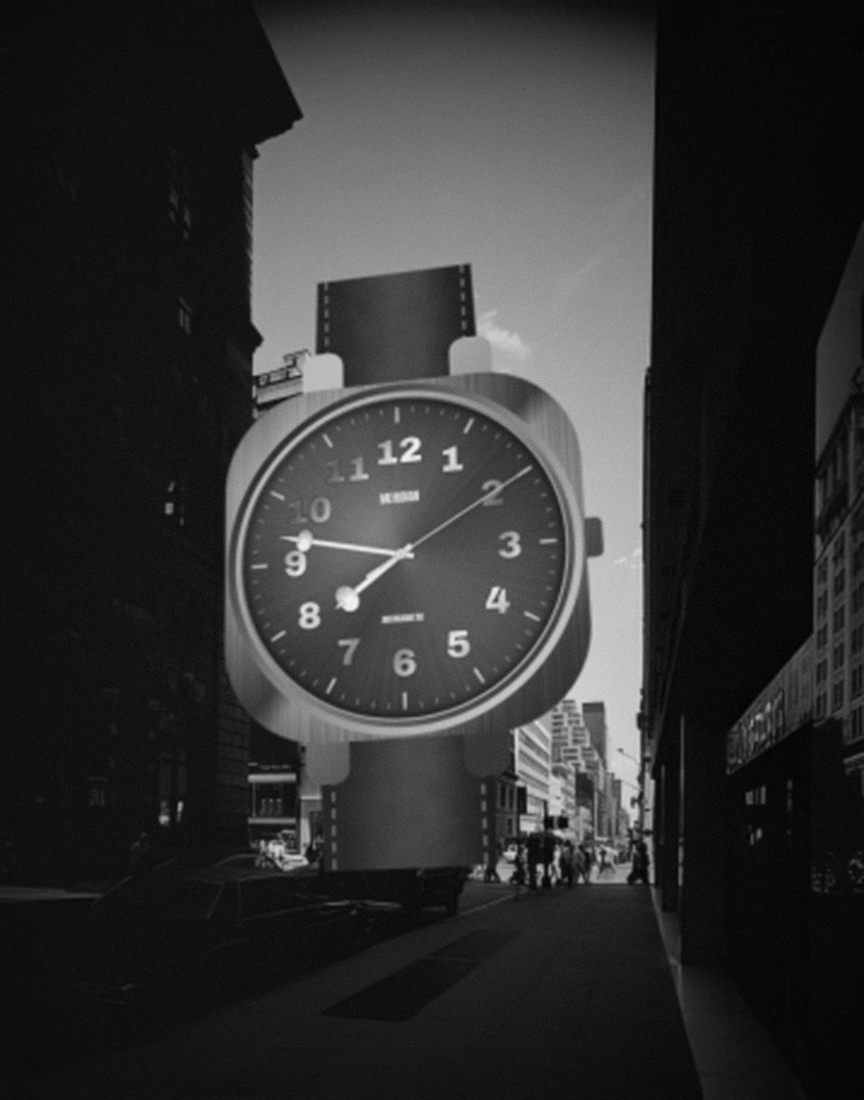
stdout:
**7:47:10**
